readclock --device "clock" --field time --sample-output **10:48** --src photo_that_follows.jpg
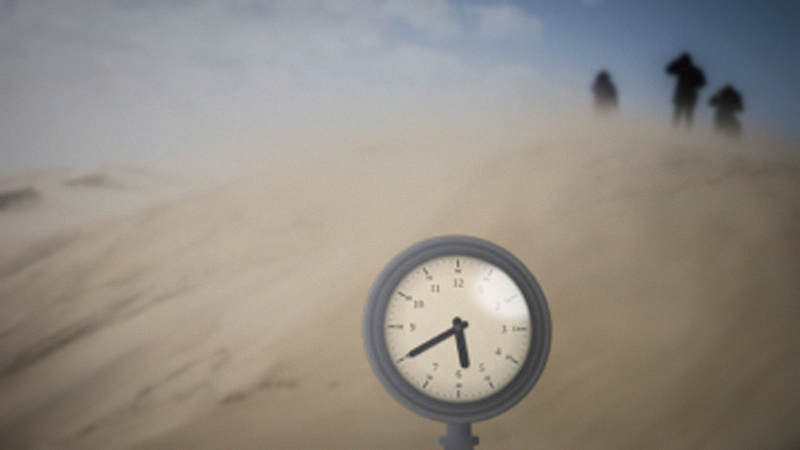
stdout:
**5:40**
